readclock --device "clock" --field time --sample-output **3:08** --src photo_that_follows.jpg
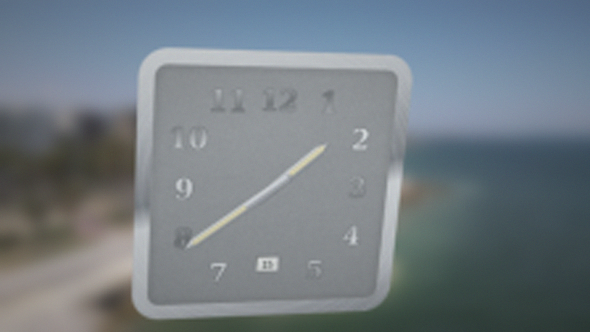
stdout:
**1:39**
